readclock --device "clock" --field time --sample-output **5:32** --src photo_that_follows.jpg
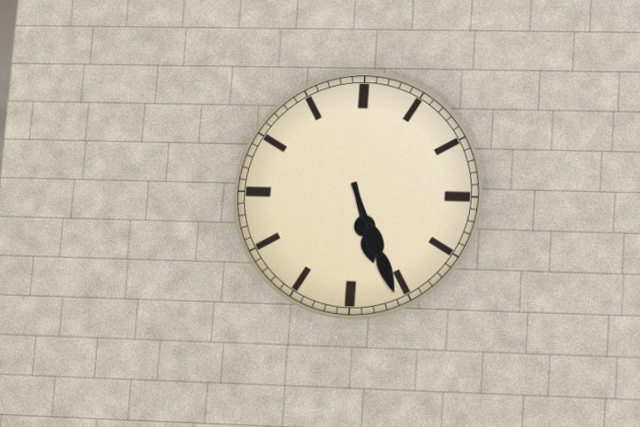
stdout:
**5:26**
